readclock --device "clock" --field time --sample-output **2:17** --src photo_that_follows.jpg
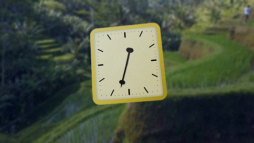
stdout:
**12:33**
